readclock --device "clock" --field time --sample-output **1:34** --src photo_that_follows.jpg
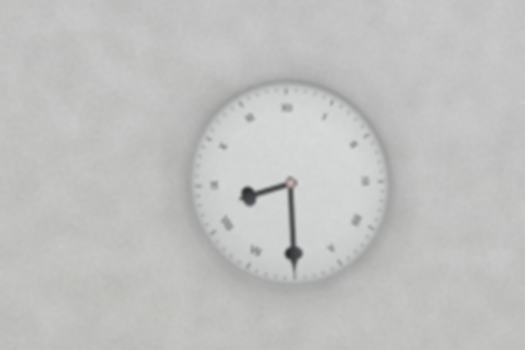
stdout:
**8:30**
